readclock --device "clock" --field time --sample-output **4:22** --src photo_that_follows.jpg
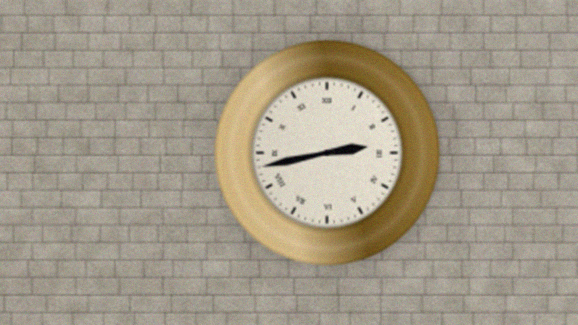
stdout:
**2:43**
